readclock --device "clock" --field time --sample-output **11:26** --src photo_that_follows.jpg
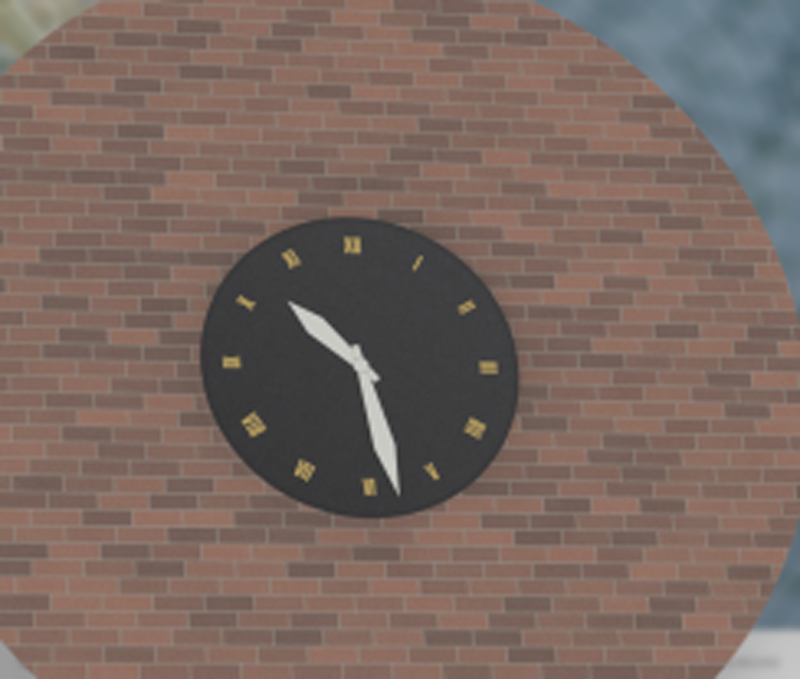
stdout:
**10:28**
